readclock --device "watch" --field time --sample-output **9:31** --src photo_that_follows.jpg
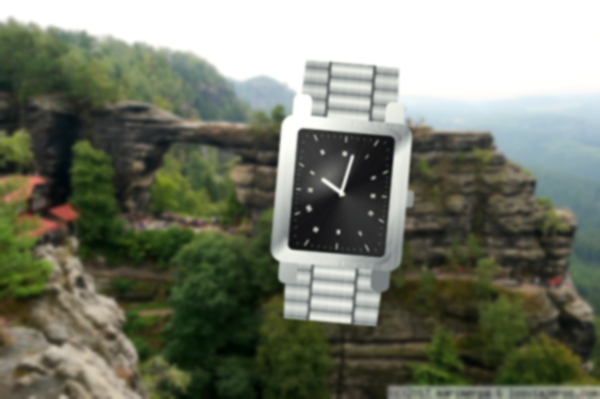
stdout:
**10:02**
